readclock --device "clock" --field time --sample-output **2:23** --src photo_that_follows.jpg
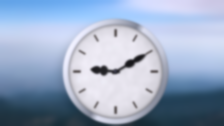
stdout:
**9:10**
